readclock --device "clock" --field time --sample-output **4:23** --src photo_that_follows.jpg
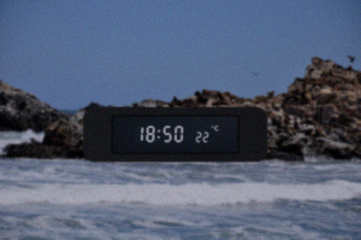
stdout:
**18:50**
